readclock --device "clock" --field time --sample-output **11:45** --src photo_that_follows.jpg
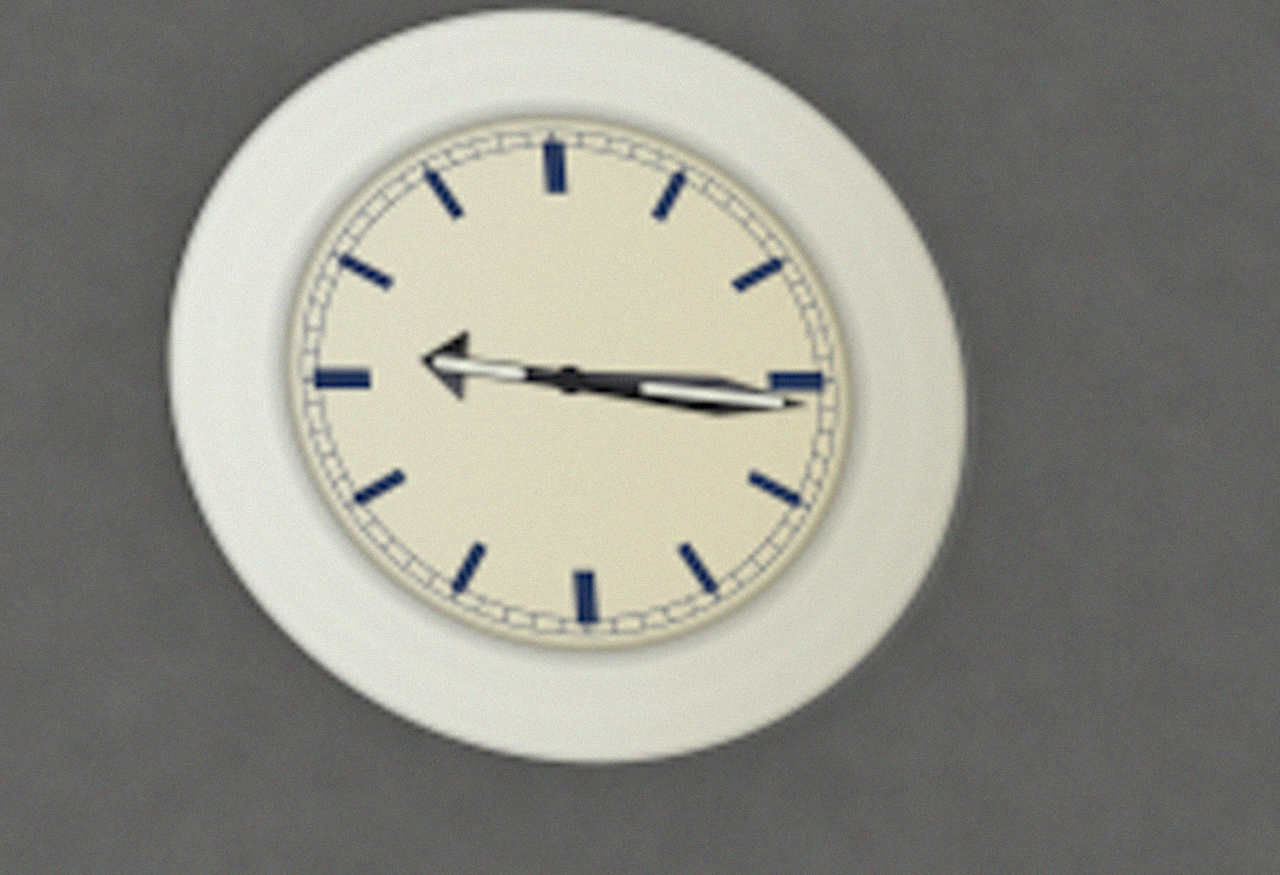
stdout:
**9:16**
